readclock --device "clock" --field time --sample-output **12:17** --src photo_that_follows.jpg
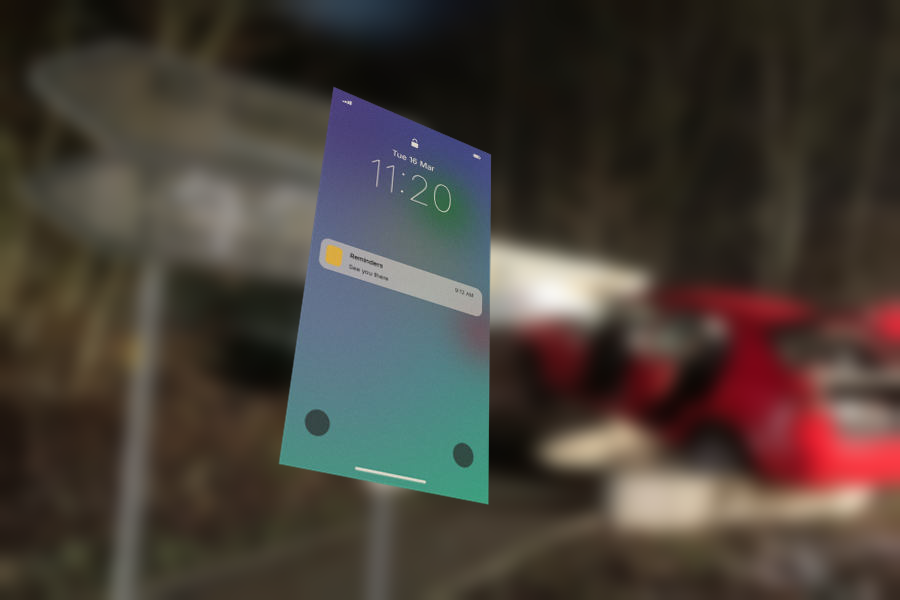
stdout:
**11:20**
